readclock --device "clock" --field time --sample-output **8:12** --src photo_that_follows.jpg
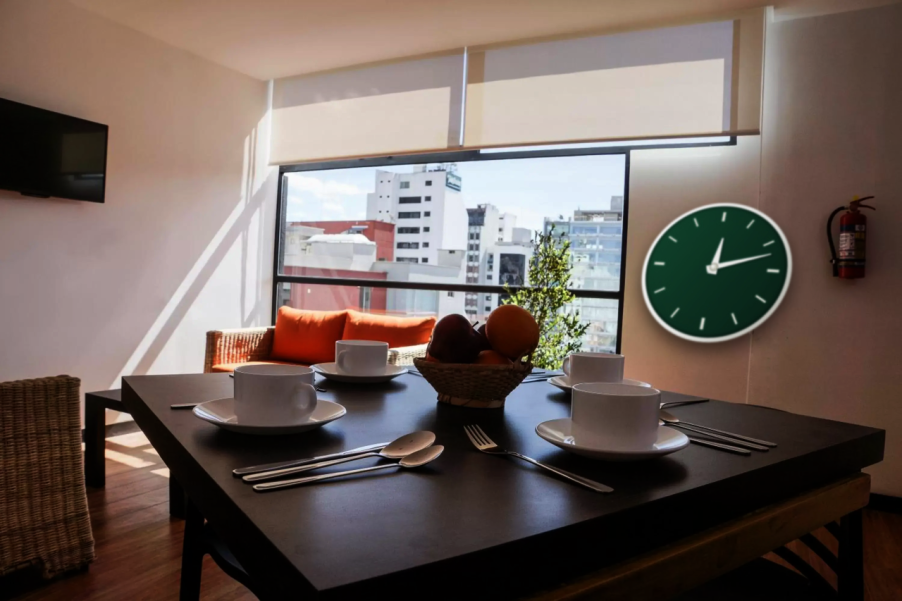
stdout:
**12:12**
